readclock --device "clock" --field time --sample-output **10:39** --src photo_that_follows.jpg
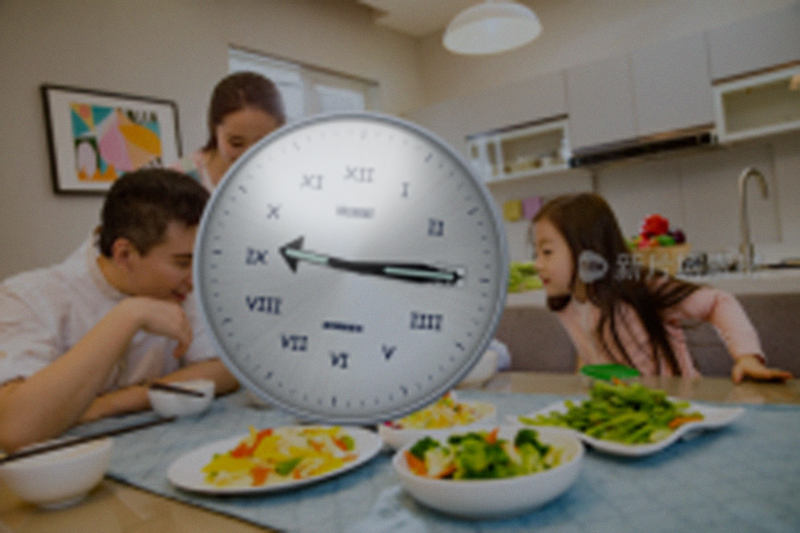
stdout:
**9:15**
